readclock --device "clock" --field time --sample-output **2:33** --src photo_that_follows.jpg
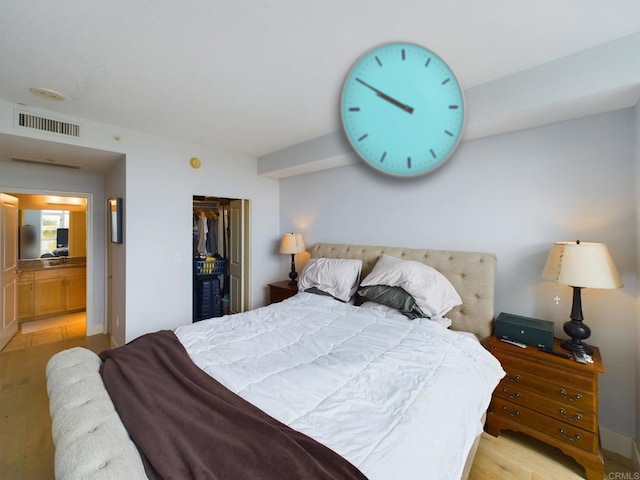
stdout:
**9:50**
